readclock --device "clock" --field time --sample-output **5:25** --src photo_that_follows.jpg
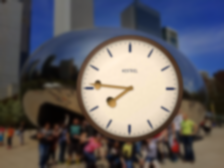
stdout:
**7:46**
